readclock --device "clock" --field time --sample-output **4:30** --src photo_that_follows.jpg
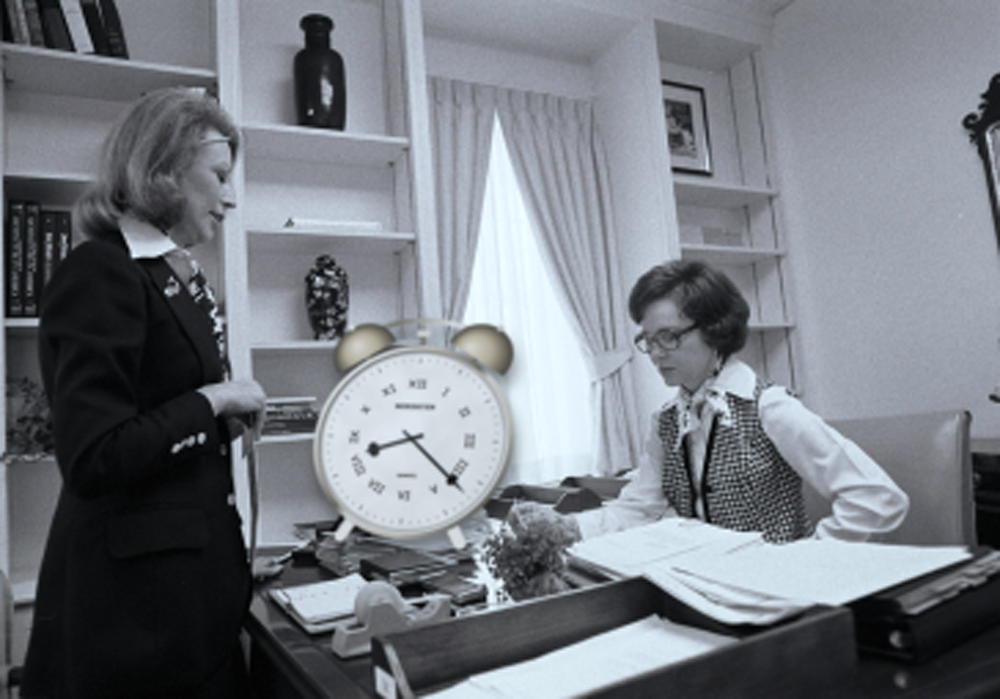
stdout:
**8:22**
